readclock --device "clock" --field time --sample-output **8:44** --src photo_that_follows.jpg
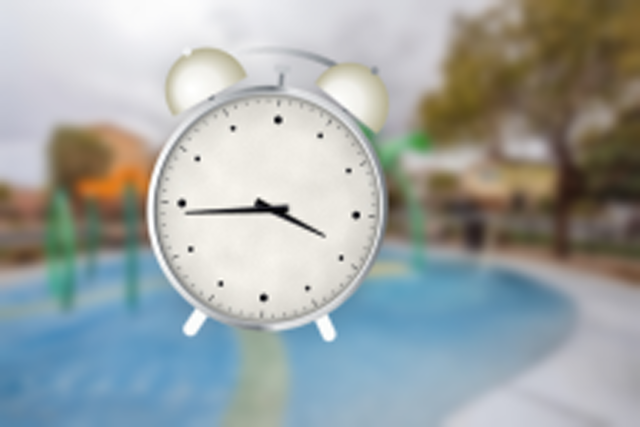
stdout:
**3:44**
